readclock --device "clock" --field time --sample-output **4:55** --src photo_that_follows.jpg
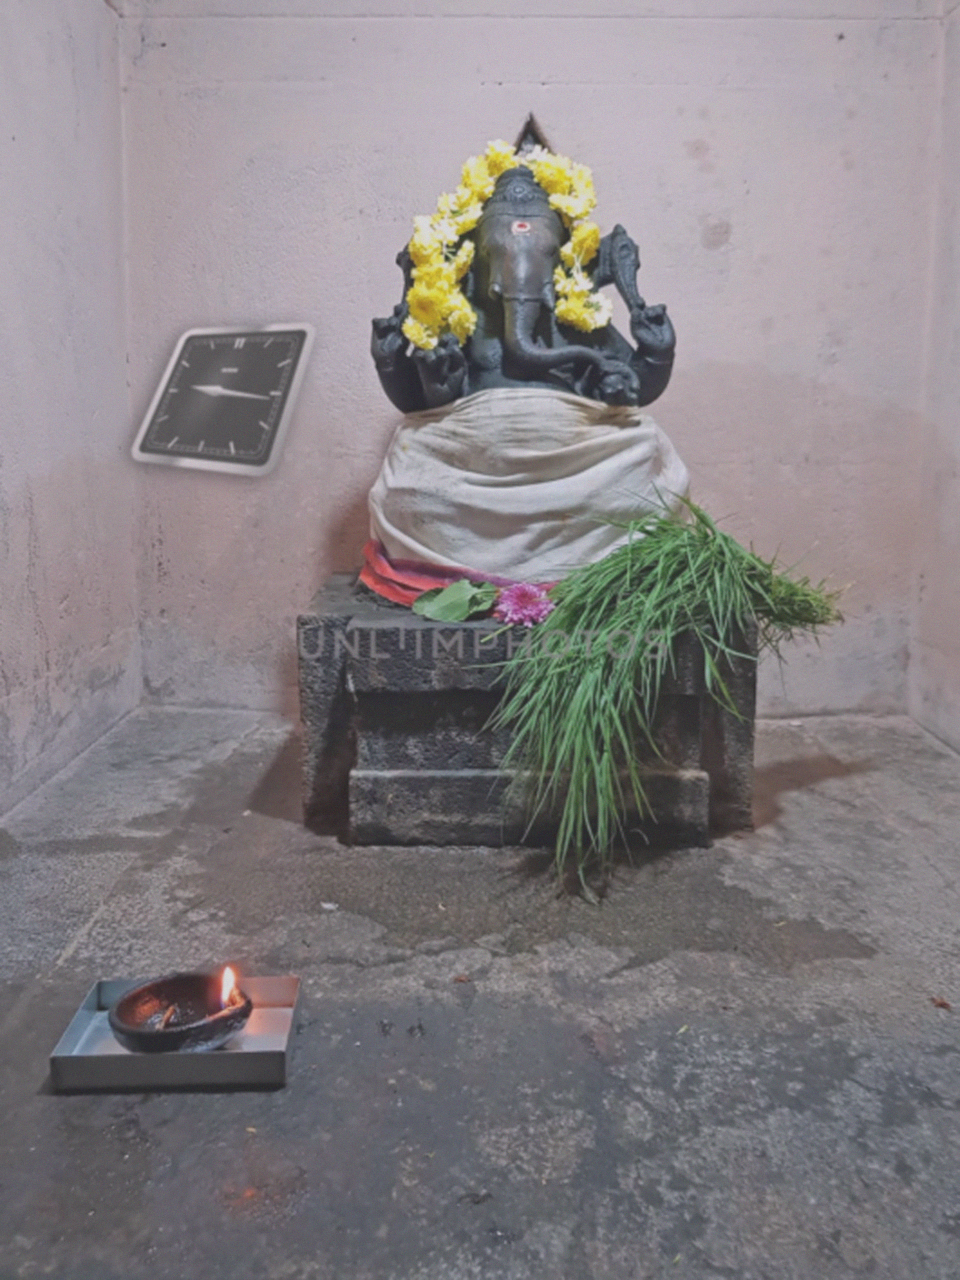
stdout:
**9:16**
